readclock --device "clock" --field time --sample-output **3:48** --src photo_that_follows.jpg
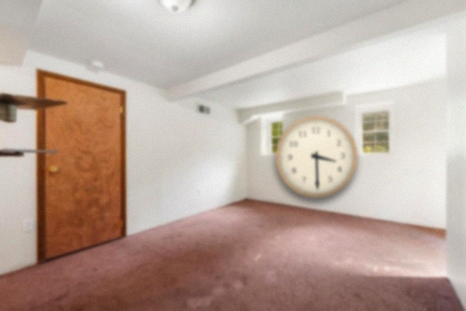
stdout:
**3:30**
